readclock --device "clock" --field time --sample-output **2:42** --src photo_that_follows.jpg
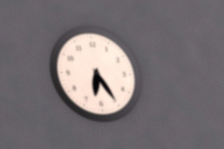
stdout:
**6:25**
